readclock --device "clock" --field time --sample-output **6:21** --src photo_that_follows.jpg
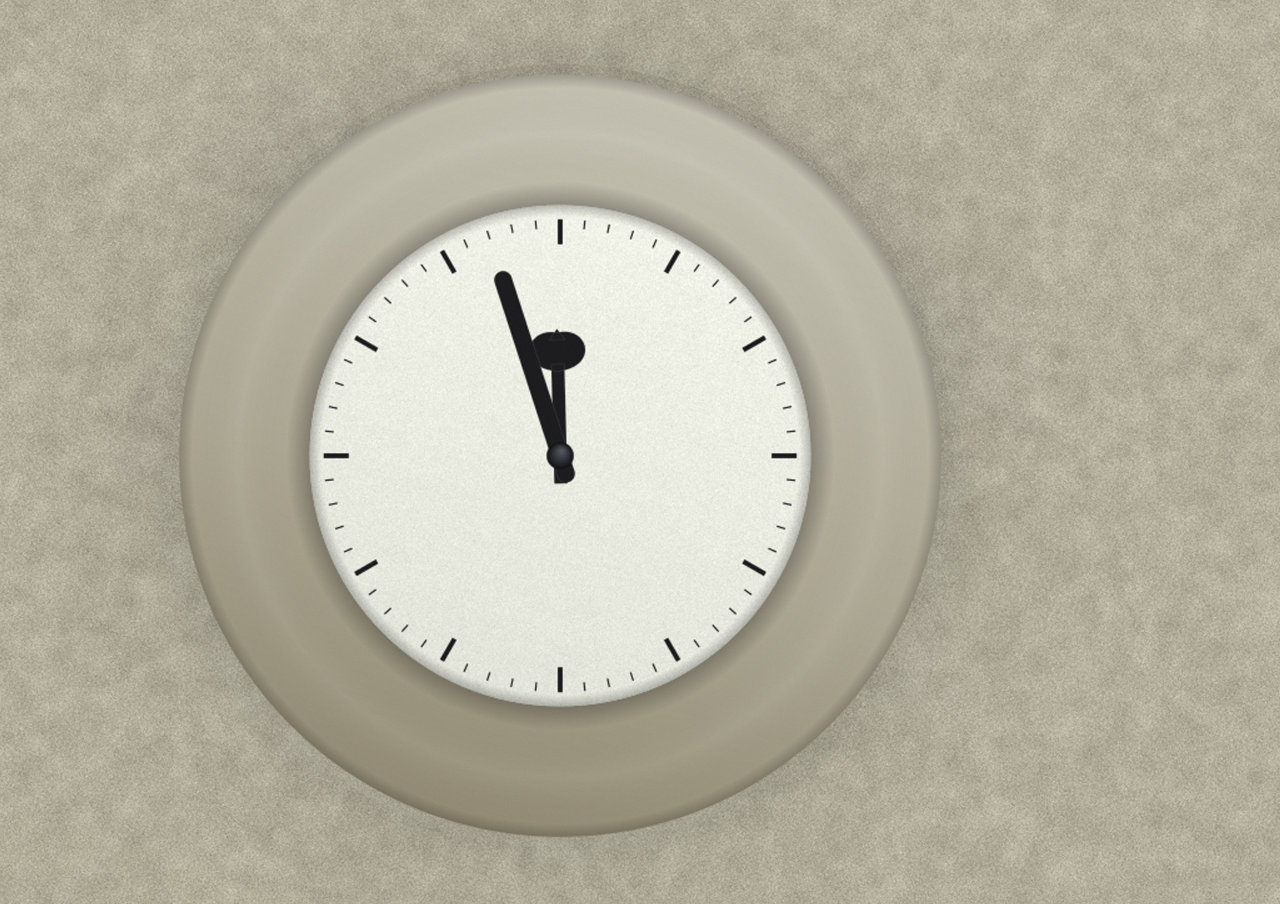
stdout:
**11:57**
